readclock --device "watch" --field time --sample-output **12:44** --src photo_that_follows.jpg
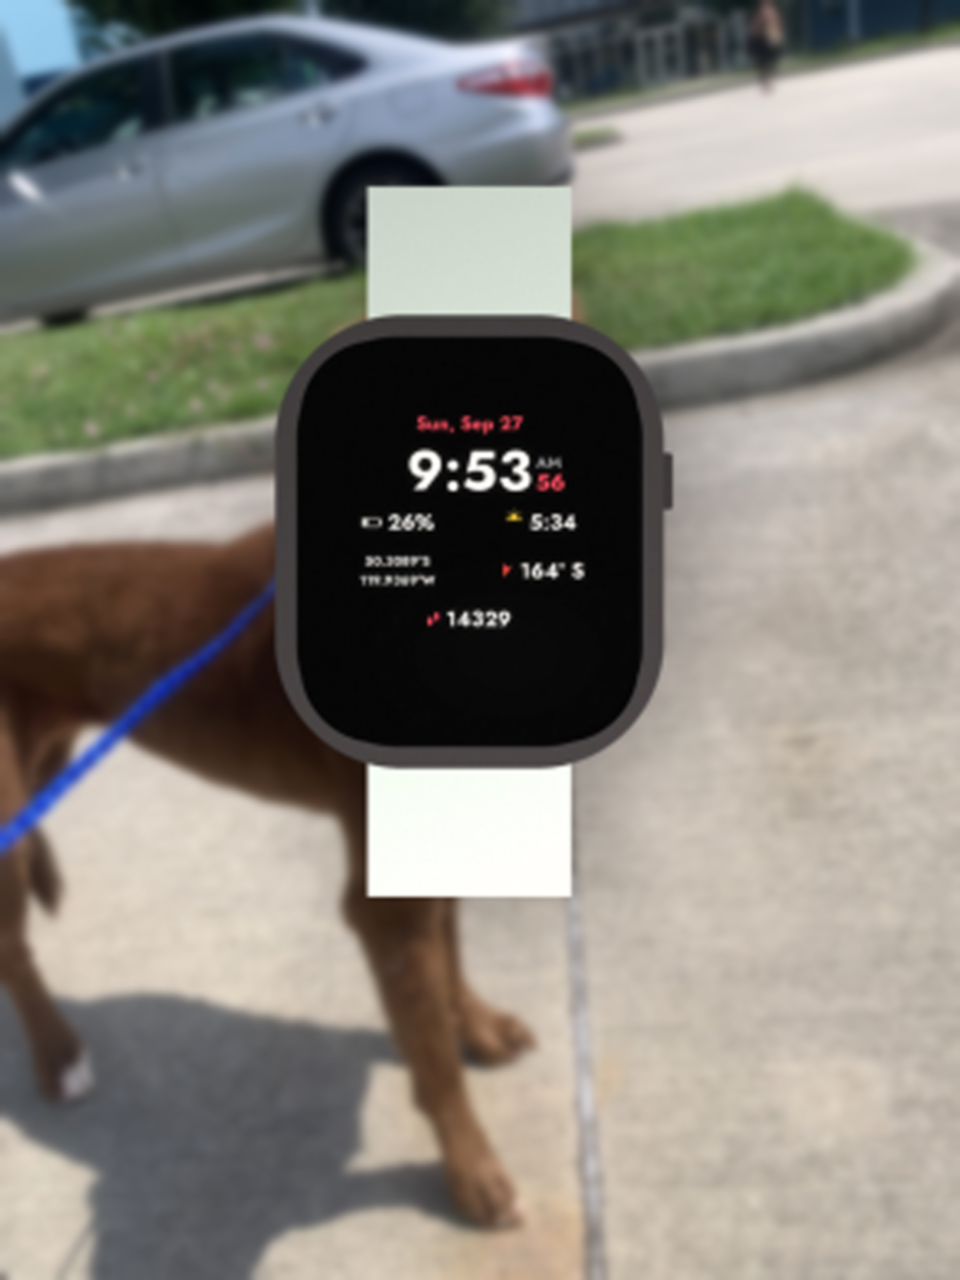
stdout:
**9:53**
